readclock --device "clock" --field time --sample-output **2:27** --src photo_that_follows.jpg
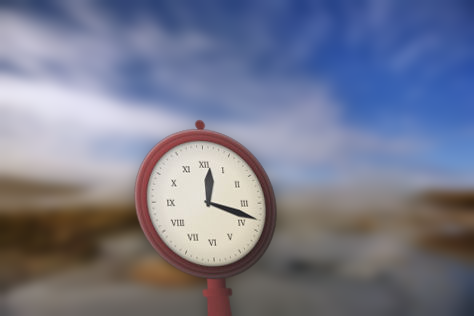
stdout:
**12:18**
